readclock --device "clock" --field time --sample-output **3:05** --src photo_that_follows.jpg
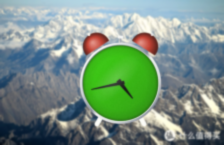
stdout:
**4:43**
